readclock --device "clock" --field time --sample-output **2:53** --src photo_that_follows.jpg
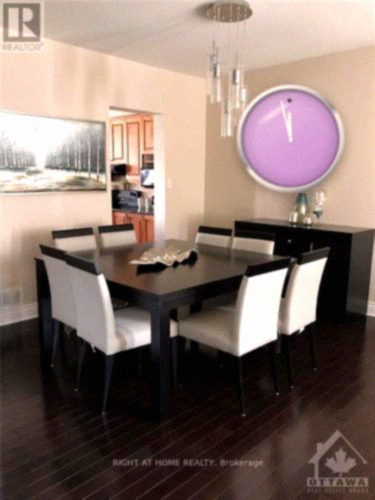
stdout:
**11:58**
